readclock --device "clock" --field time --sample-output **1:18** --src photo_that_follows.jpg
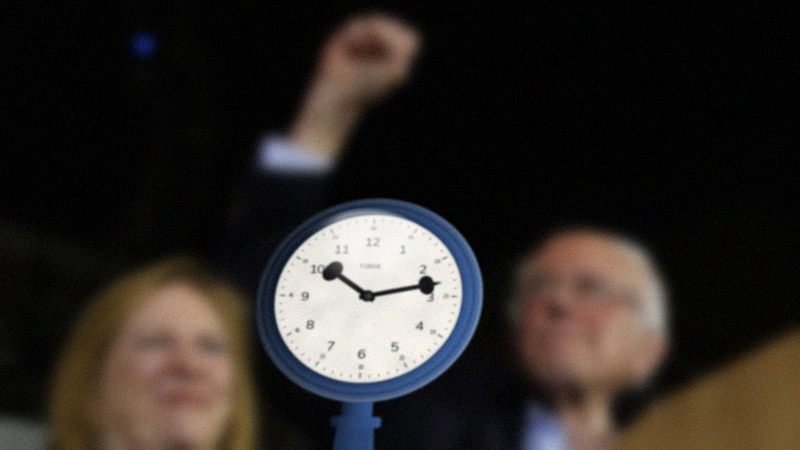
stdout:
**10:13**
